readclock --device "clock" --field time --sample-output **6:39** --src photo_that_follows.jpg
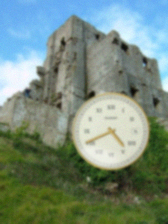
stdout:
**4:41**
